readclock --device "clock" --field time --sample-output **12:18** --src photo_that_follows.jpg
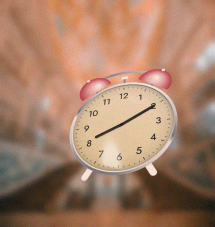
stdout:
**8:10**
